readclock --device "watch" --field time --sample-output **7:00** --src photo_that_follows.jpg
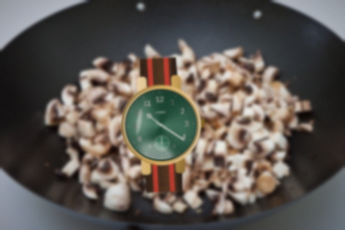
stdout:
**10:21**
